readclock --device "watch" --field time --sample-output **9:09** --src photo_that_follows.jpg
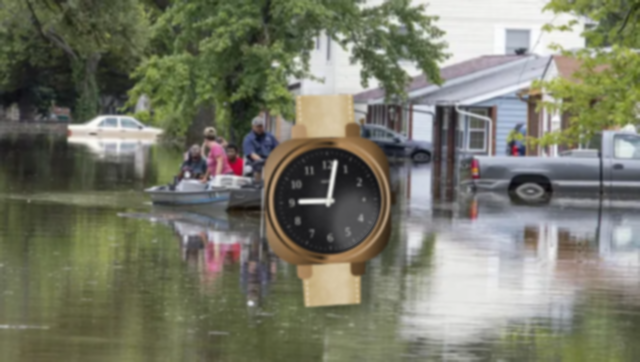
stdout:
**9:02**
